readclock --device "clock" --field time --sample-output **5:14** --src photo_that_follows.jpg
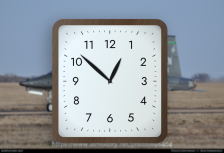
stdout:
**12:52**
